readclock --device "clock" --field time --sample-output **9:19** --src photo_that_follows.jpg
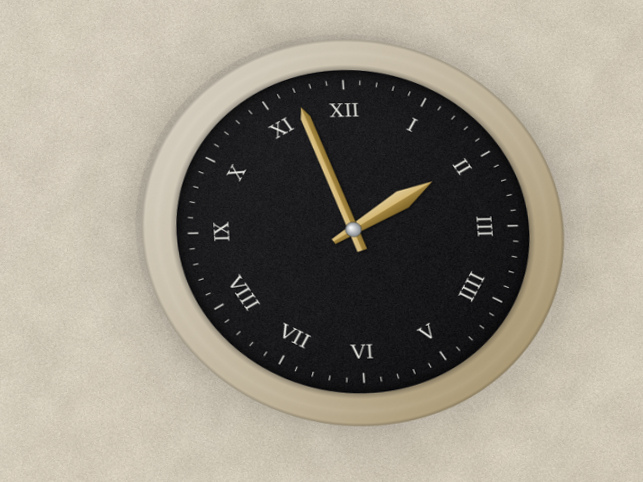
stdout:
**1:57**
